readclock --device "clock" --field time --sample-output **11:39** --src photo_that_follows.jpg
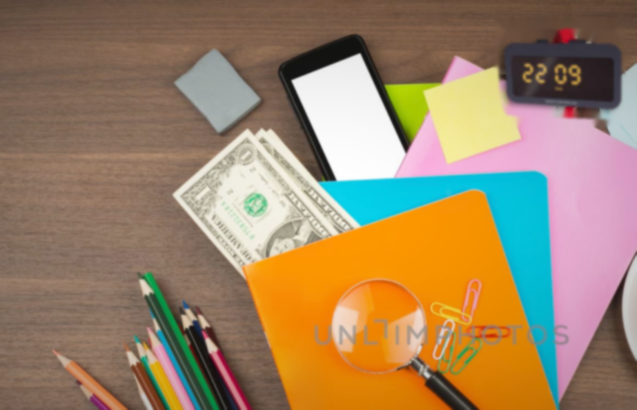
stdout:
**22:09**
